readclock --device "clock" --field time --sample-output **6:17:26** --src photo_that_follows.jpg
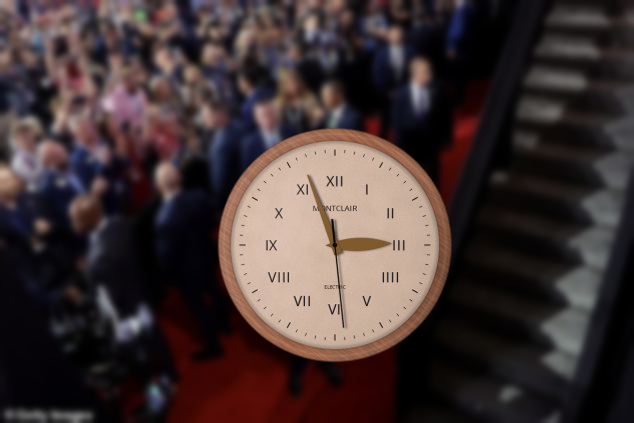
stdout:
**2:56:29**
